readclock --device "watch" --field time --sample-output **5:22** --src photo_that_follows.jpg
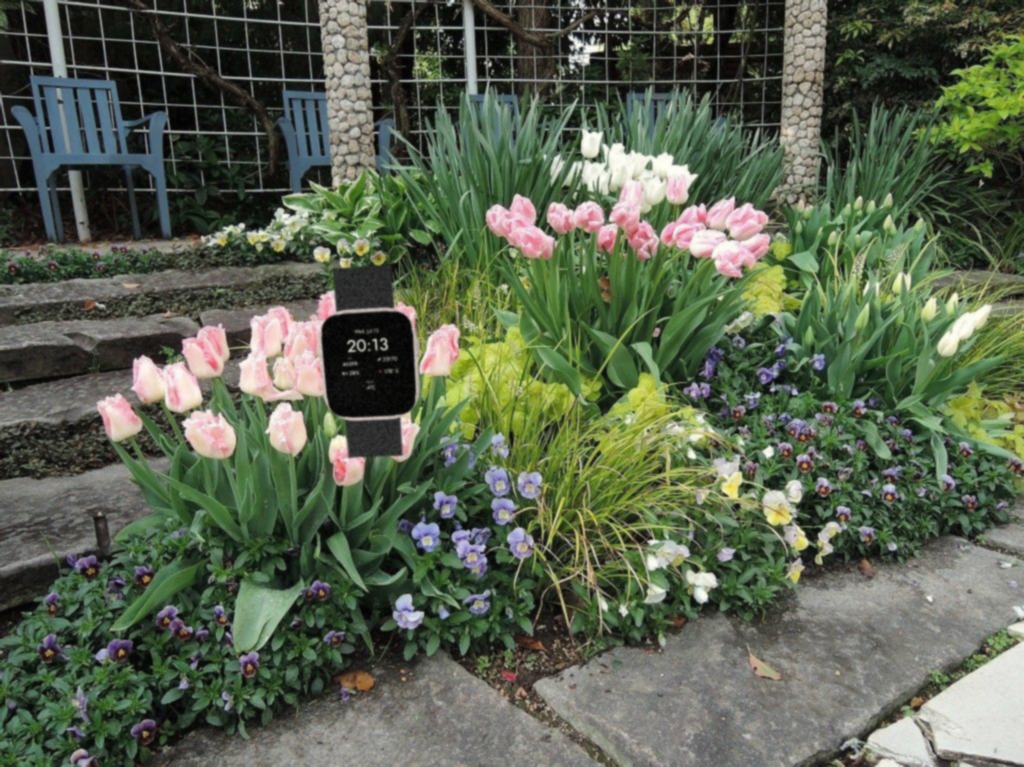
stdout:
**20:13**
